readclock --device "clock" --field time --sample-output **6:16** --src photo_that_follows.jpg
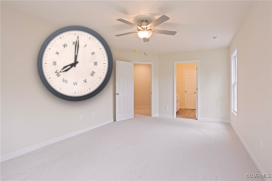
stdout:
**8:01**
